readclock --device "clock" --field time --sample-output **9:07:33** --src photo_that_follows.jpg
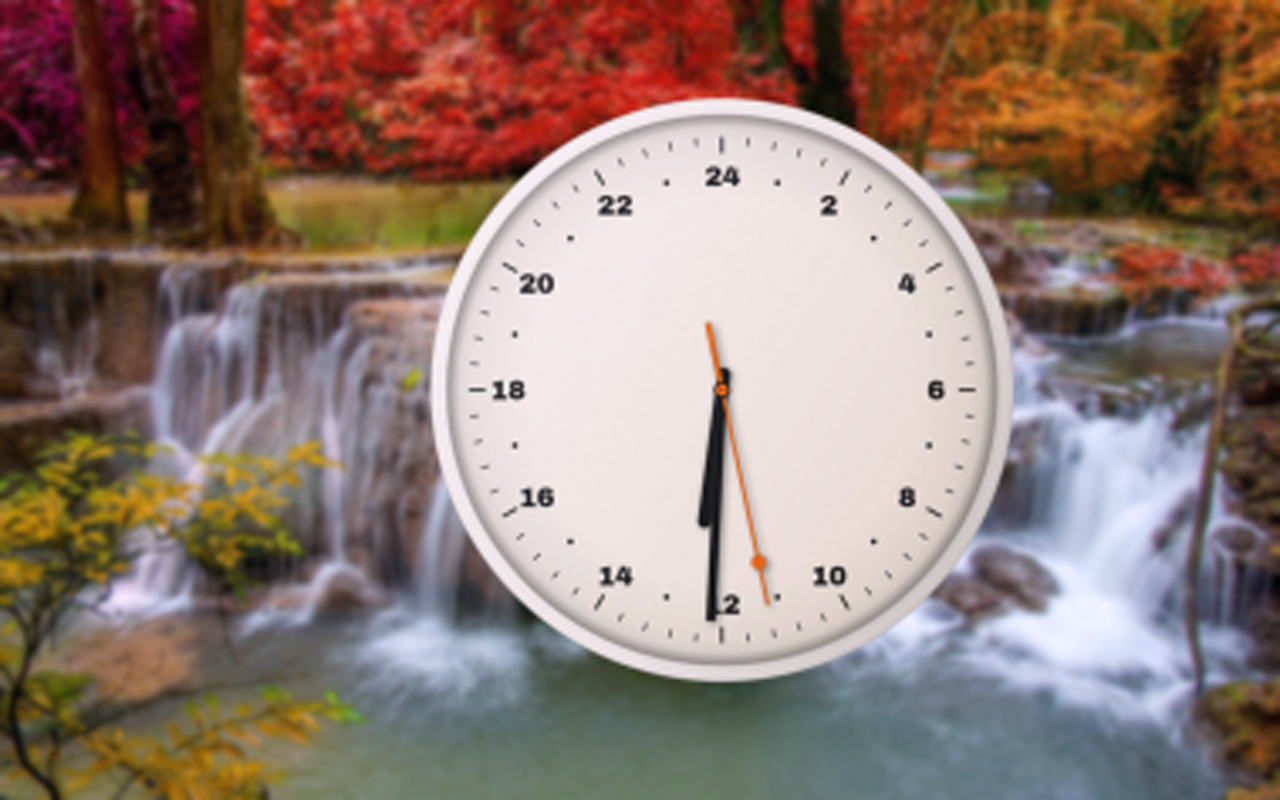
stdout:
**12:30:28**
